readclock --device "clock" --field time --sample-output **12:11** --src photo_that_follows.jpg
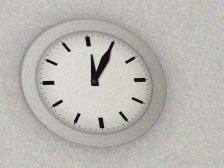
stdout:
**12:05**
